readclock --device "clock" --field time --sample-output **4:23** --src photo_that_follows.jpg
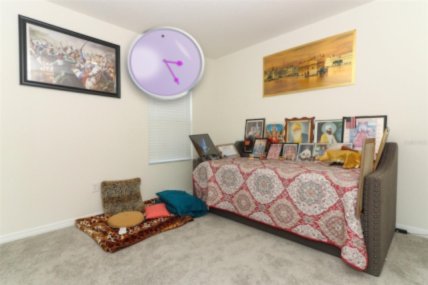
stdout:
**3:26**
